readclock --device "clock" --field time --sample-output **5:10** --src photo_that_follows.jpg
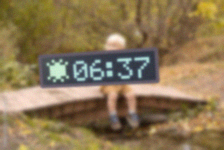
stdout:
**6:37**
